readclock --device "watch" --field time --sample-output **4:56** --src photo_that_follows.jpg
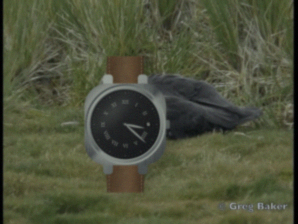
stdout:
**3:22**
